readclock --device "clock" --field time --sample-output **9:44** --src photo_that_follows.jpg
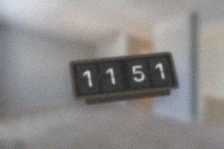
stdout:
**11:51**
